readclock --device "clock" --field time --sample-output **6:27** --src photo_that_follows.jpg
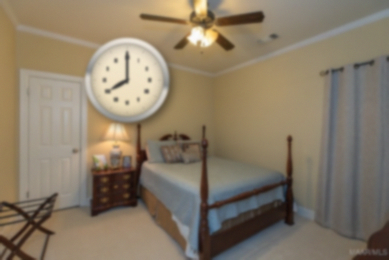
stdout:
**8:00**
